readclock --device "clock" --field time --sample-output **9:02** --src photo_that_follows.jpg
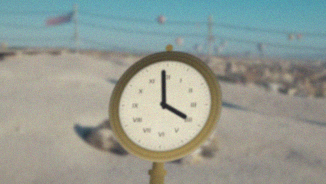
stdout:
**3:59**
